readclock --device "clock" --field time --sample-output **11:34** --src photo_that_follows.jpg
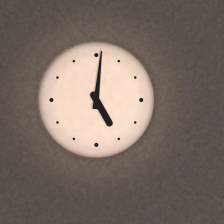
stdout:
**5:01**
